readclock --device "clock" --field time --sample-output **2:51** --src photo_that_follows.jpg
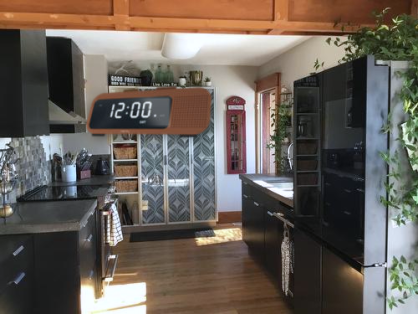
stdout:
**12:00**
